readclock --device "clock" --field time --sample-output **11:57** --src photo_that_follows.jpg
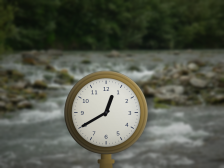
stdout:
**12:40**
